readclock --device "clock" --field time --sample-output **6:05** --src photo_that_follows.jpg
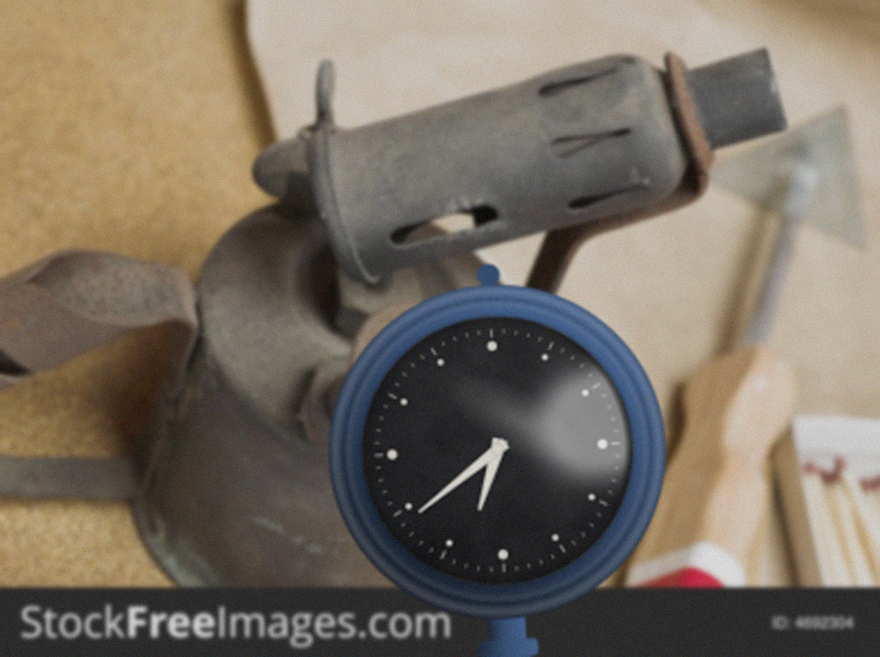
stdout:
**6:39**
